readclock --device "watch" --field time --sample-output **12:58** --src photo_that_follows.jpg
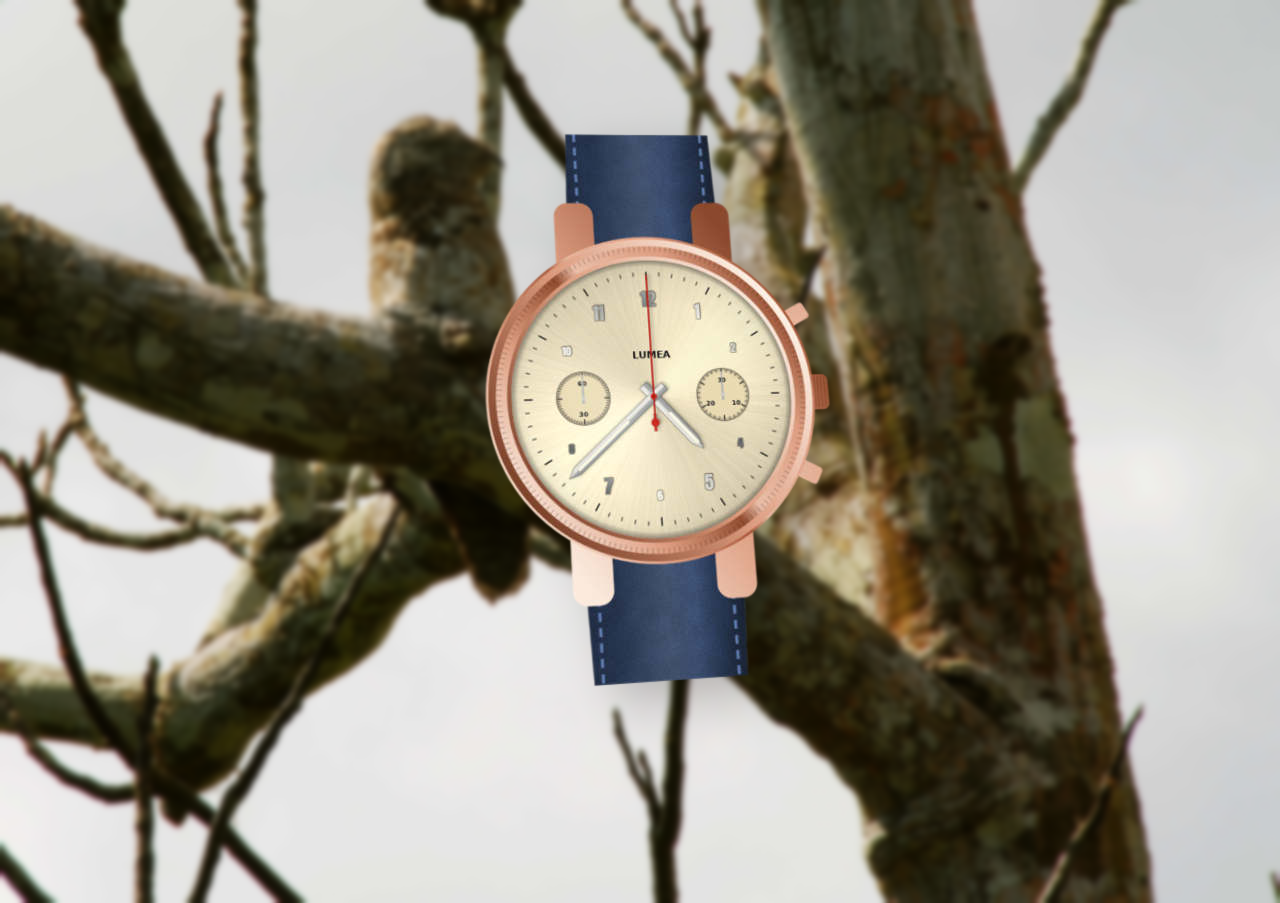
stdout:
**4:38**
